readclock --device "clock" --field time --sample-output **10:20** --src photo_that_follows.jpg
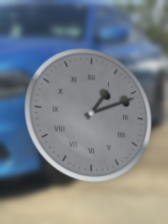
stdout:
**1:11**
